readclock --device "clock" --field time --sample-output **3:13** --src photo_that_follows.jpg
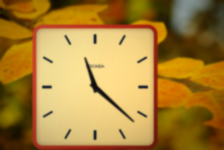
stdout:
**11:22**
